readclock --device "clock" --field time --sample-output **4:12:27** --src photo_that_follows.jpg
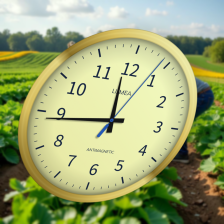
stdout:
**11:44:04**
